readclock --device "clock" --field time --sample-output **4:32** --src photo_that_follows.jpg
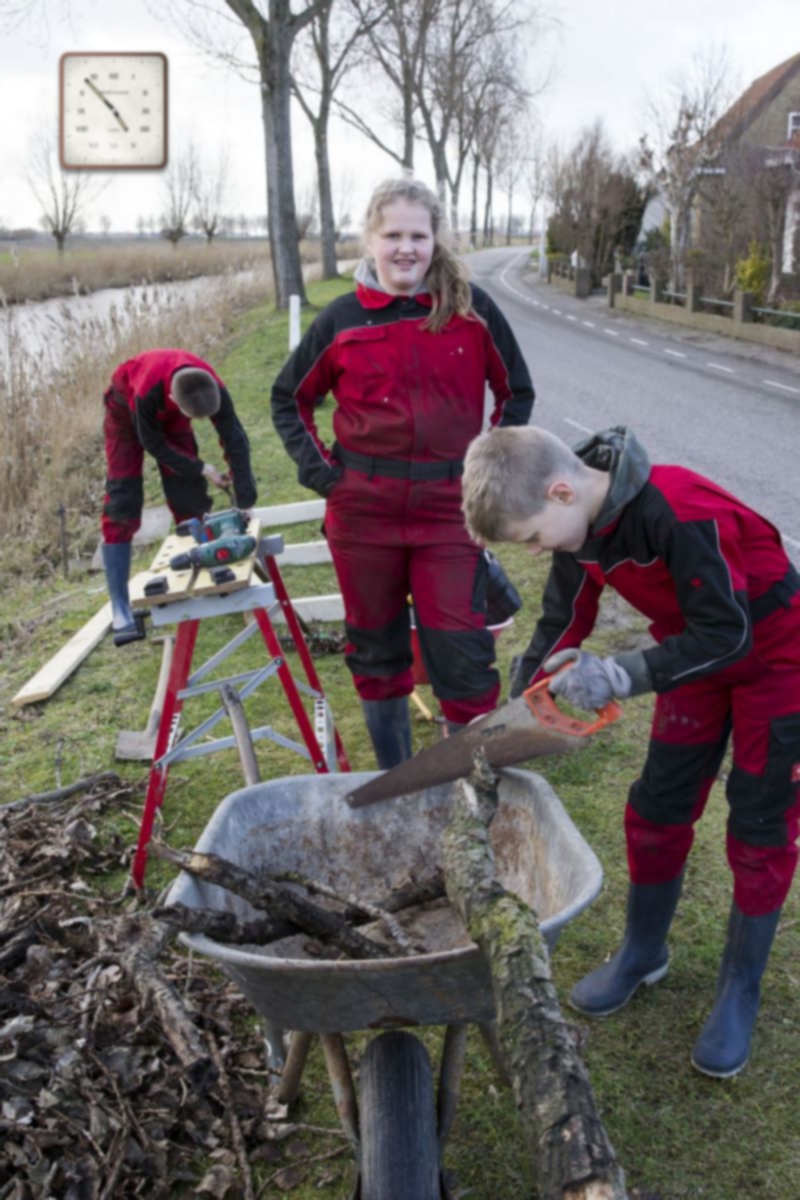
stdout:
**4:53**
